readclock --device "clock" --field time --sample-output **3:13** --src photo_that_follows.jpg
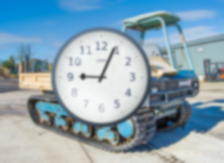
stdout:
**9:04**
